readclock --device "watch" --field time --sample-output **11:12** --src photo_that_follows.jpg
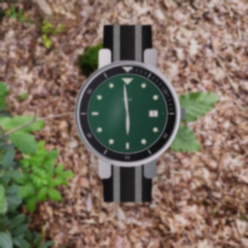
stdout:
**5:59**
